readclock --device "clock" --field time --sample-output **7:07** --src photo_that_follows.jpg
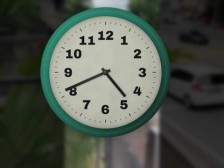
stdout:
**4:41**
